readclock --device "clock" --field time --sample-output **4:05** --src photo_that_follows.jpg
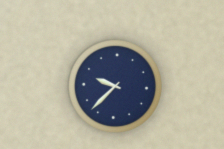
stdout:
**9:37**
